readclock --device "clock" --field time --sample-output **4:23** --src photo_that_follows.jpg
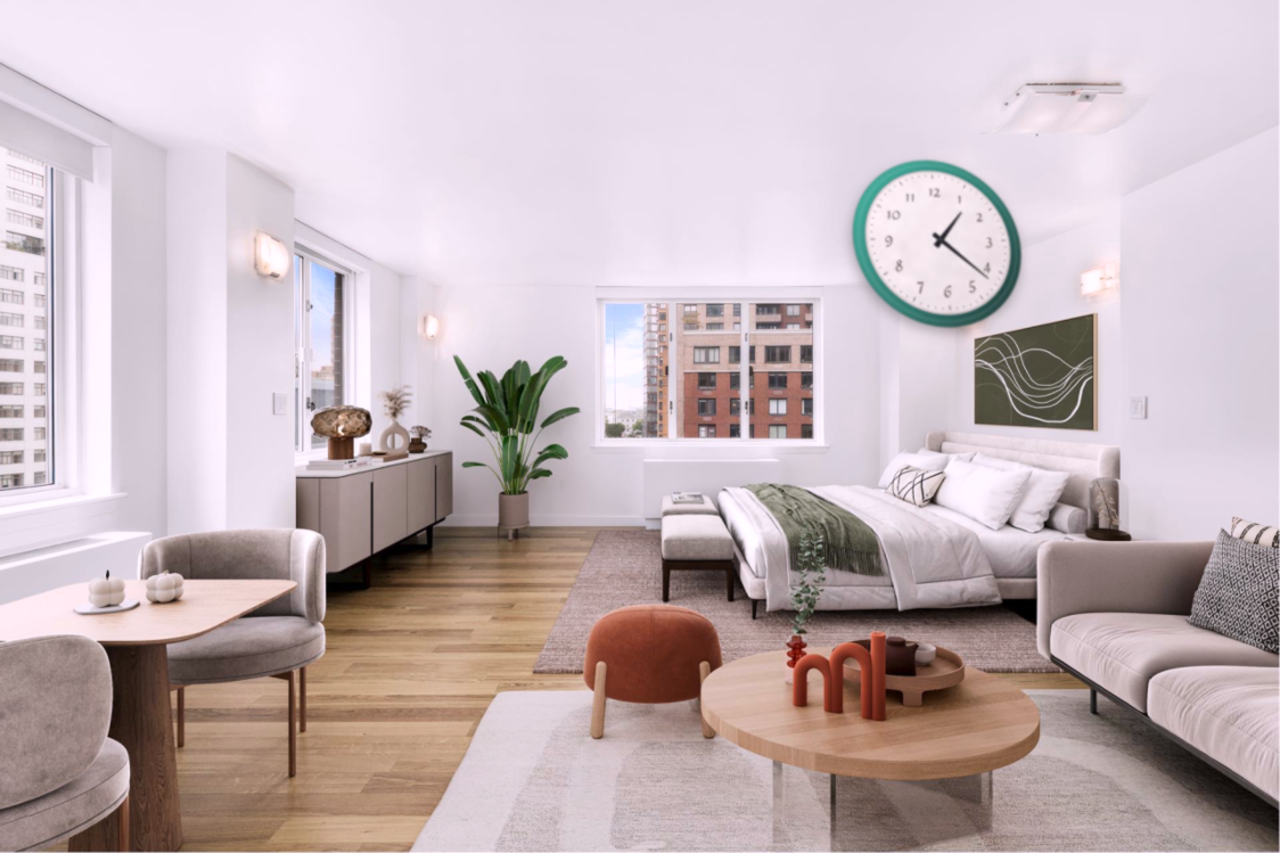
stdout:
**1:22**
